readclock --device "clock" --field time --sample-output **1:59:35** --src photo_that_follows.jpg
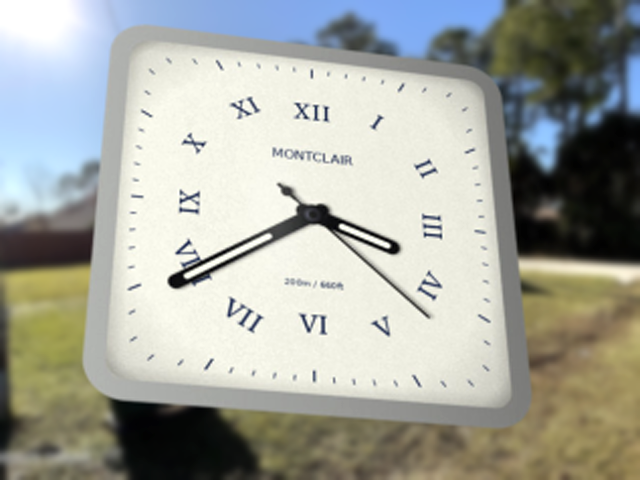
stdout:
**3:39:22**
